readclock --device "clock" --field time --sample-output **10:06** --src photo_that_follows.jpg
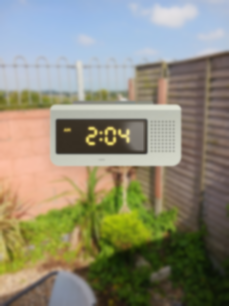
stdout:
**2:04**
